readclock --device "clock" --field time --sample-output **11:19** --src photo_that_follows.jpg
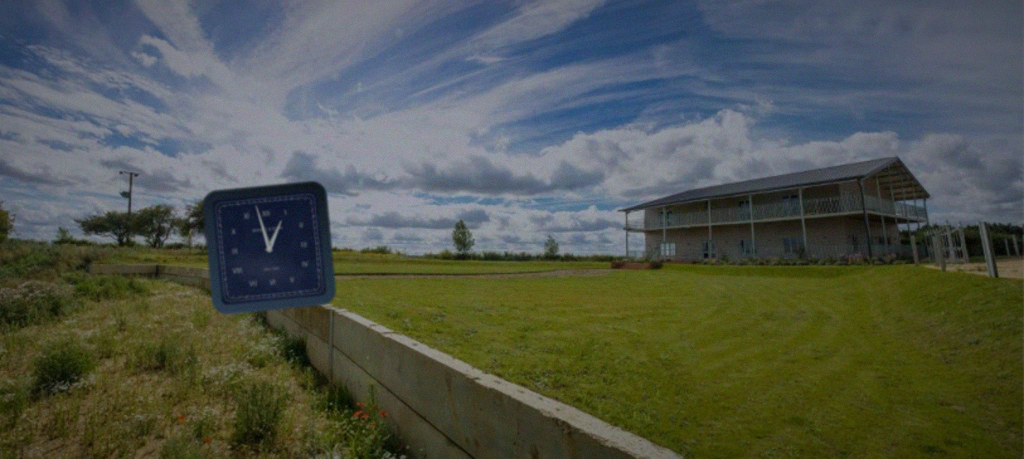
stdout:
**12:58**
